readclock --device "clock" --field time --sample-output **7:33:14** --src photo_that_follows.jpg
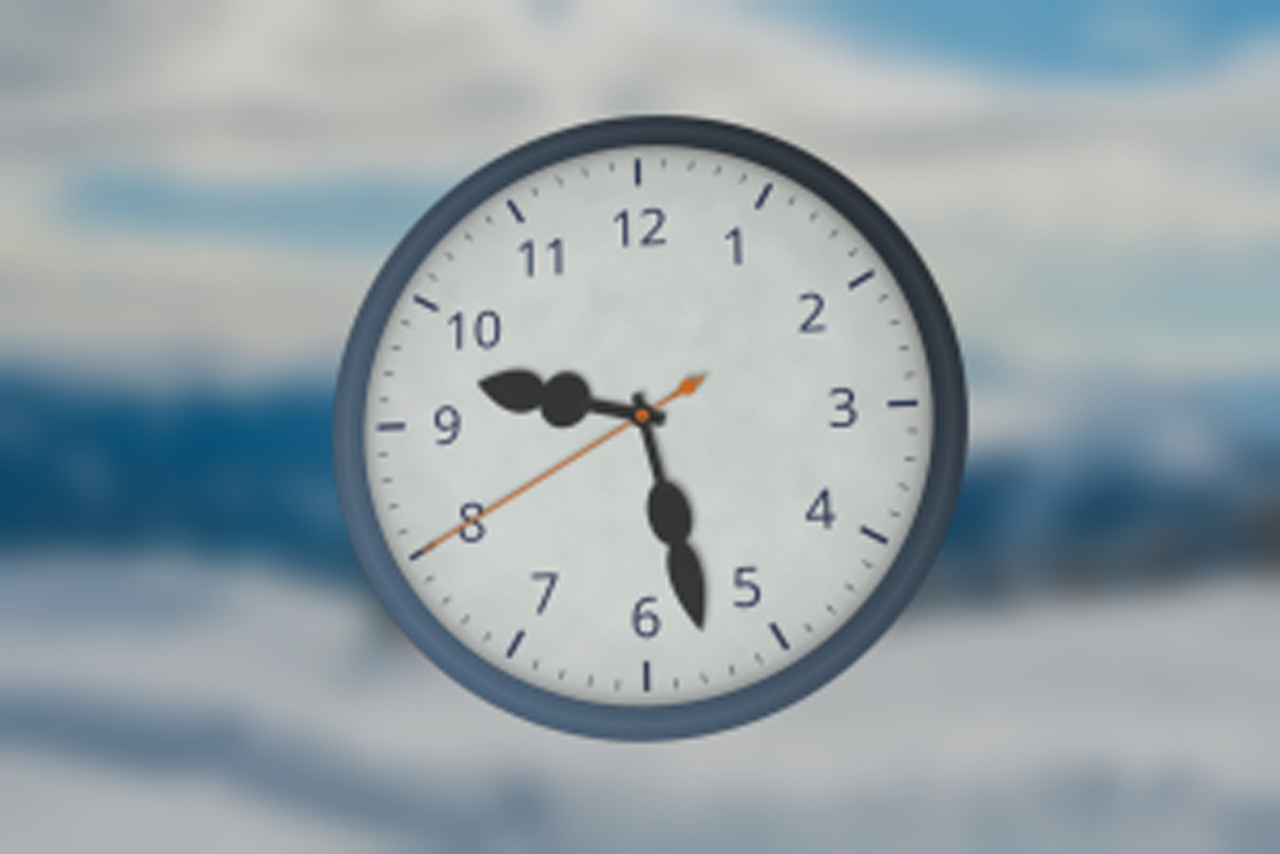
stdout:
**9:27:40**
